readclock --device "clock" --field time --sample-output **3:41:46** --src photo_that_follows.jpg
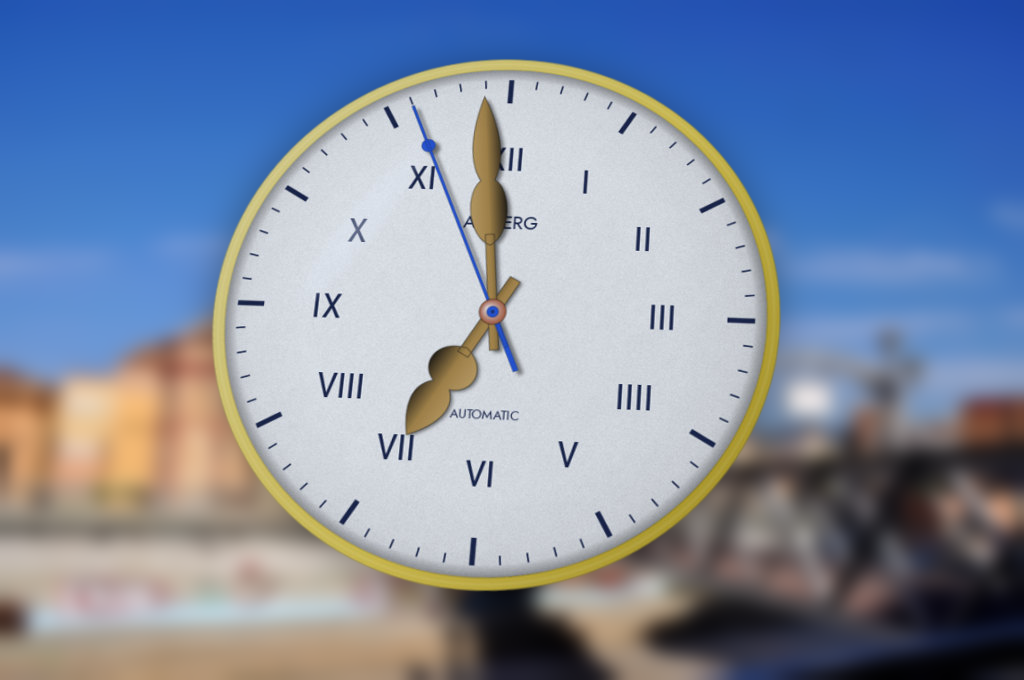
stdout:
**6:58:56**
